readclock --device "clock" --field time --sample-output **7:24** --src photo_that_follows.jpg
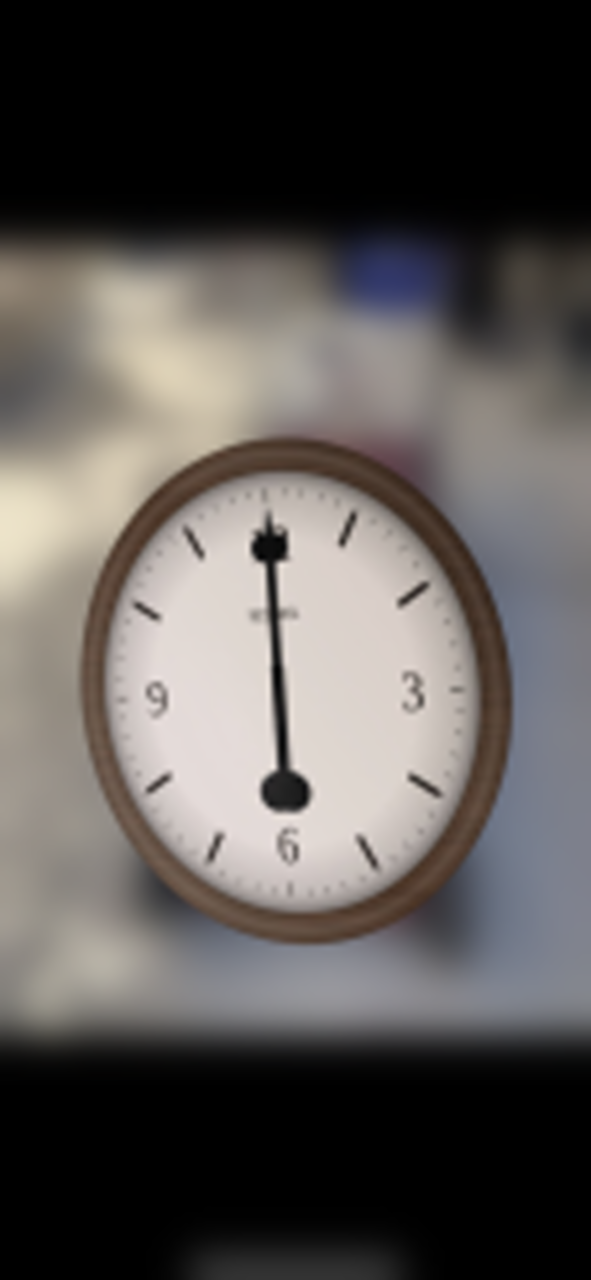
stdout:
**6:00**
